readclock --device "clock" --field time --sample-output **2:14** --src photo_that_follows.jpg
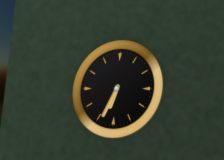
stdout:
**6:34**
